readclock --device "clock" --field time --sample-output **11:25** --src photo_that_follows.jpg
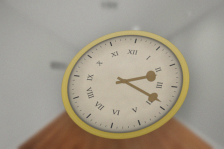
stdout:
**2:19**
